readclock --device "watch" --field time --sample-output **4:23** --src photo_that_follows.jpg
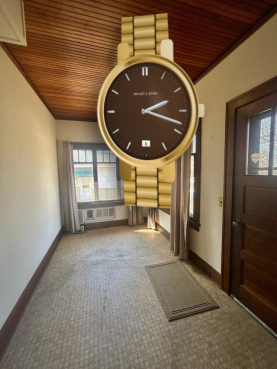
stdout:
**2:18**
